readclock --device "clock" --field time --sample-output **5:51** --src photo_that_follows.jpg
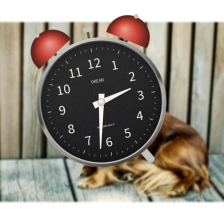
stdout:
**2:32**
